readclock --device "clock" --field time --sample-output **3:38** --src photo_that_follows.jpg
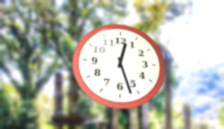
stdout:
**12:27**
